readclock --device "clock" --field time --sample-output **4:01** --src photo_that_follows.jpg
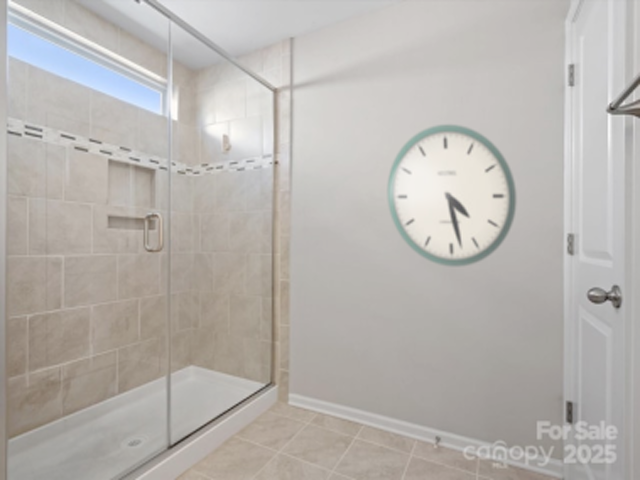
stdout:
**4:28**
